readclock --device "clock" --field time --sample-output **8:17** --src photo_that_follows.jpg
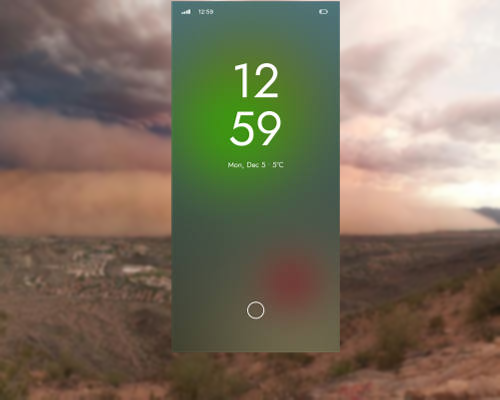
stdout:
**12:59**
